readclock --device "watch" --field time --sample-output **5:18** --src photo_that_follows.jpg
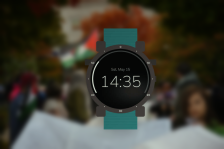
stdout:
**14:35**
